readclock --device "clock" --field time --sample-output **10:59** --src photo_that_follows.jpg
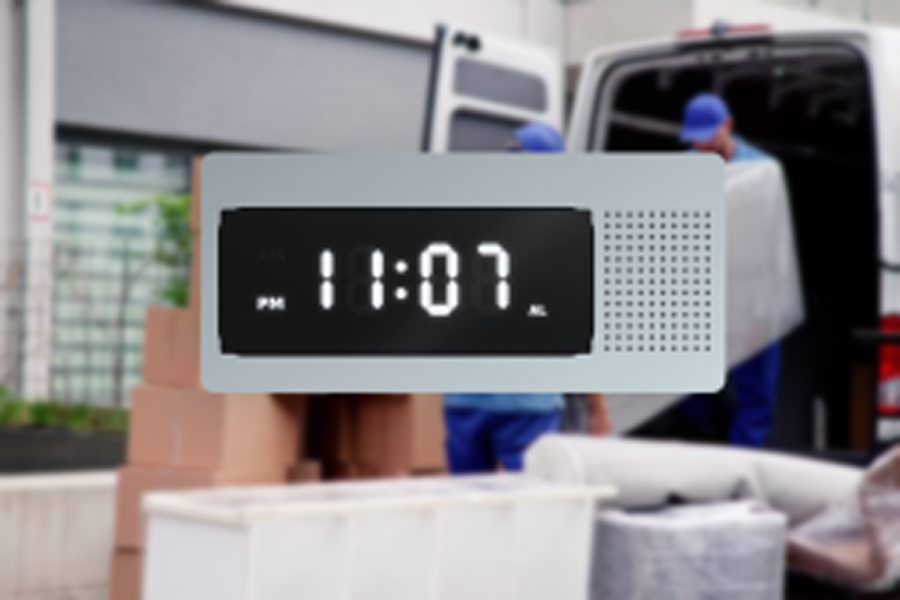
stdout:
**11:07**
